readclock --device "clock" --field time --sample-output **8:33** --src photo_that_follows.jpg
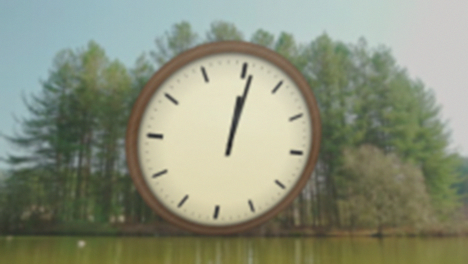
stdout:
**12:01**
